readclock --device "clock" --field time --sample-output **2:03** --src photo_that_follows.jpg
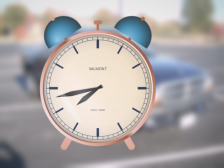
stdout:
**7:43**
